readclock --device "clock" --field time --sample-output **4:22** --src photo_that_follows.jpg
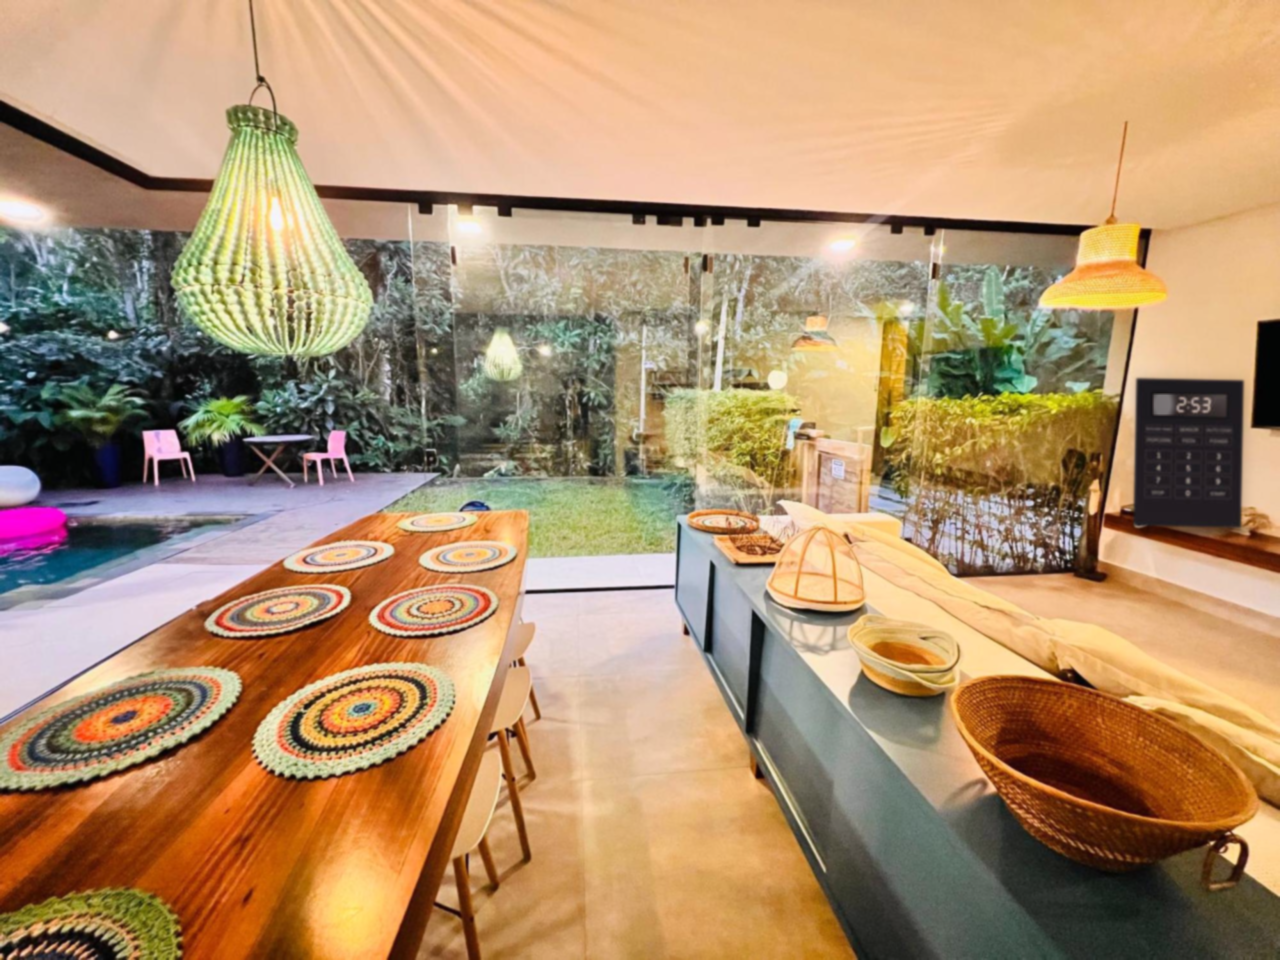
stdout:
**2:53**
